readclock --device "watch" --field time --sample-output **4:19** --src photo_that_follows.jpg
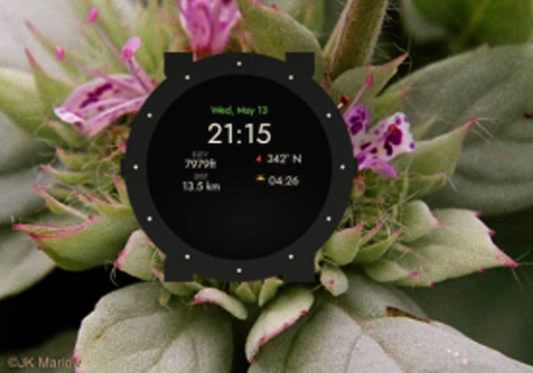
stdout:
**21:15**
